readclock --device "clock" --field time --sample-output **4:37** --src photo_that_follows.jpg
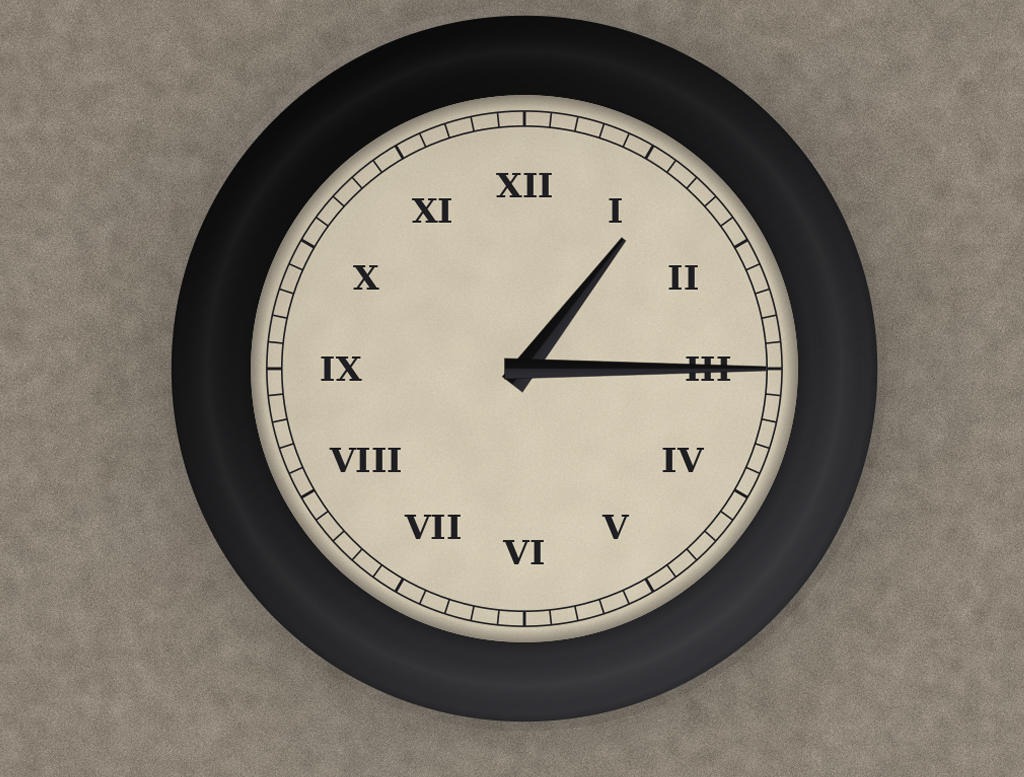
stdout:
**1:15**
